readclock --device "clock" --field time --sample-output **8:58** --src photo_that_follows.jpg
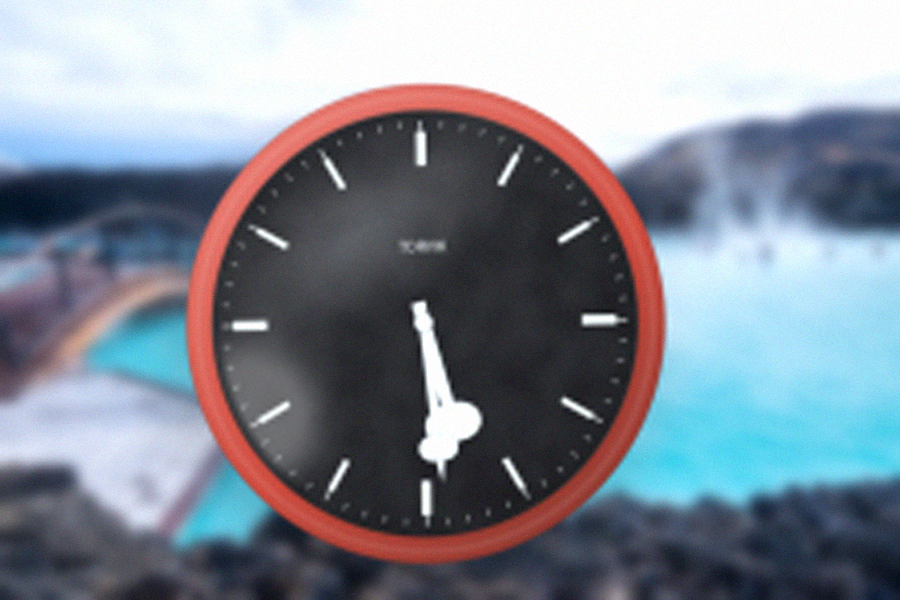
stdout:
**5:29**
